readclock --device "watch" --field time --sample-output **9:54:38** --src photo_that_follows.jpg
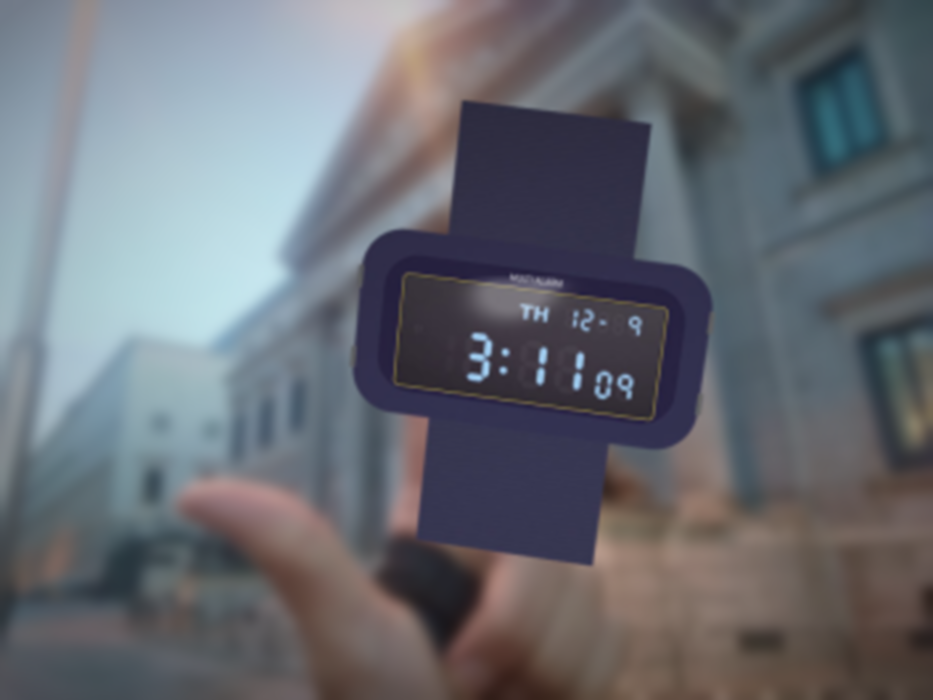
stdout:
**3:11:09**
